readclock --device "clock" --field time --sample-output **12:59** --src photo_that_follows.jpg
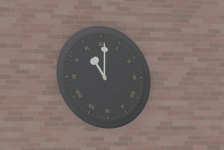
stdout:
**11:01**
